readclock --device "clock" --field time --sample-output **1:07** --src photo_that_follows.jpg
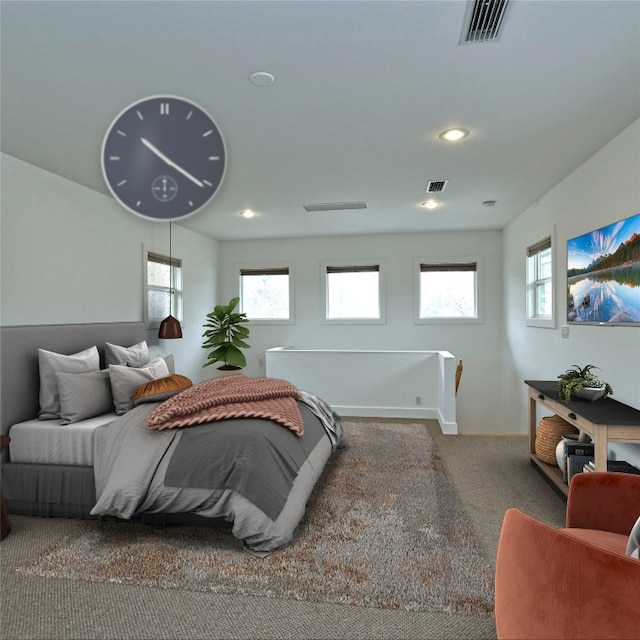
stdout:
**10:21**
